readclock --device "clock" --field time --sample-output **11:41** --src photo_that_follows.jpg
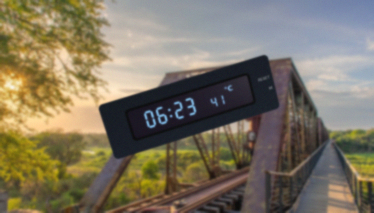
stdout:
**6:23**
